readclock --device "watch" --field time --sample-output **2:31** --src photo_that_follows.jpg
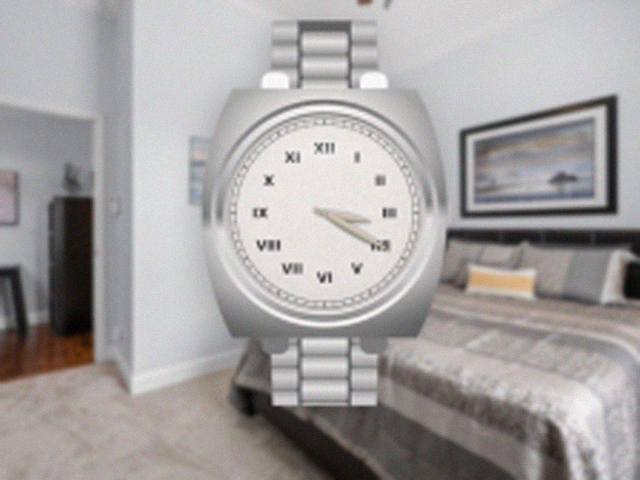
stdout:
**3:20**
